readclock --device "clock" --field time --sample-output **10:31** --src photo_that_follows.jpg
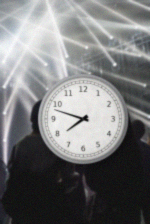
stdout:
**7:48**
